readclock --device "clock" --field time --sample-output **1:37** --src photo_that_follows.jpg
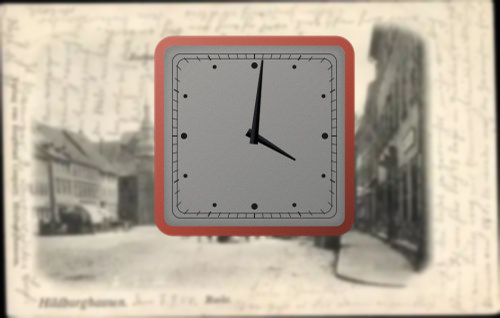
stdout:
**4:01**
